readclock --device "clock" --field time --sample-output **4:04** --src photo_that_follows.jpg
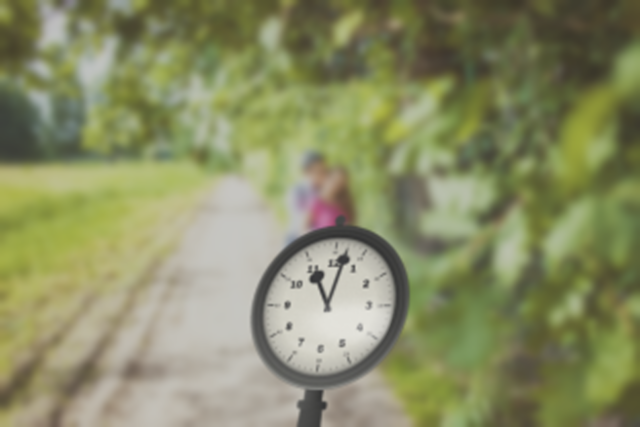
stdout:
**11:02**
